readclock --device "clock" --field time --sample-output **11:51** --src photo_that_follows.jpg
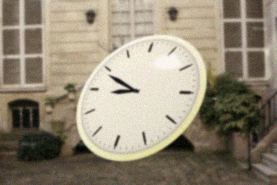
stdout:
**8:49**
